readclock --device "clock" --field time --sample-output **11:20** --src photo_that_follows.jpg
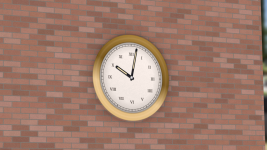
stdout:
**10:02**
